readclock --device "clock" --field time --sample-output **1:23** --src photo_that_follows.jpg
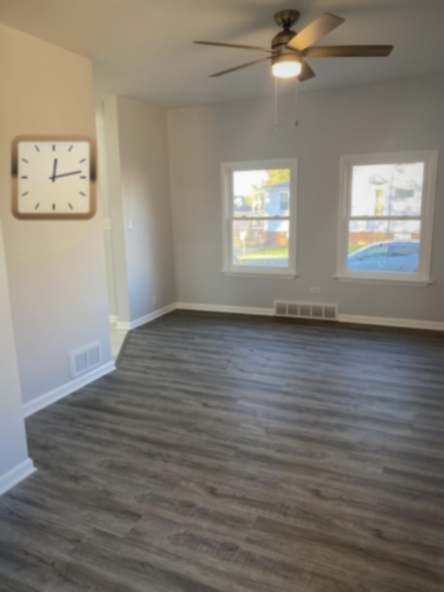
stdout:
**12:13**
